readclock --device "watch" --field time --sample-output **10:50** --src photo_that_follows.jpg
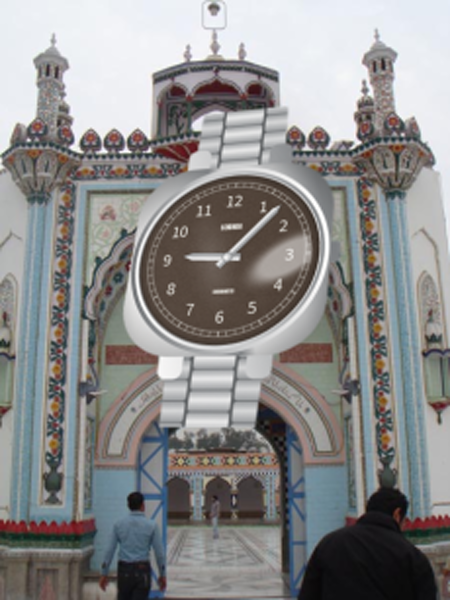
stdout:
**9:07**
